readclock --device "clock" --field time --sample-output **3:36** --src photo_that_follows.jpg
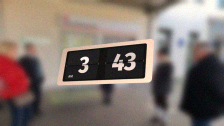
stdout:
**3:43**
